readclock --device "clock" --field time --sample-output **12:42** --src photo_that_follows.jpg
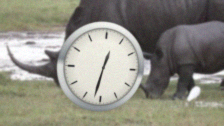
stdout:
**12:32**
